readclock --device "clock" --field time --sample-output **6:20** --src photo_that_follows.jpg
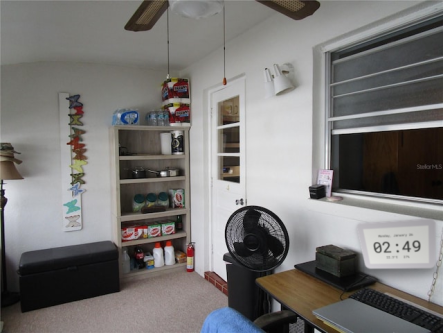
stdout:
**2:49**
